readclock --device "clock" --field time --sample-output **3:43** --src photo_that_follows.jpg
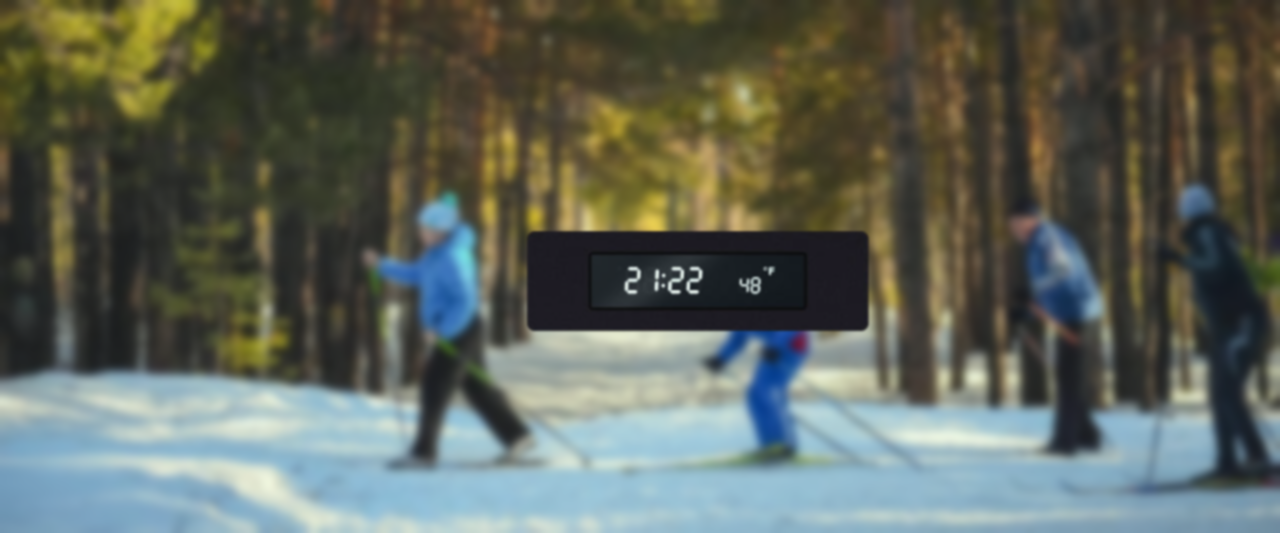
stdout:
**21:22**
